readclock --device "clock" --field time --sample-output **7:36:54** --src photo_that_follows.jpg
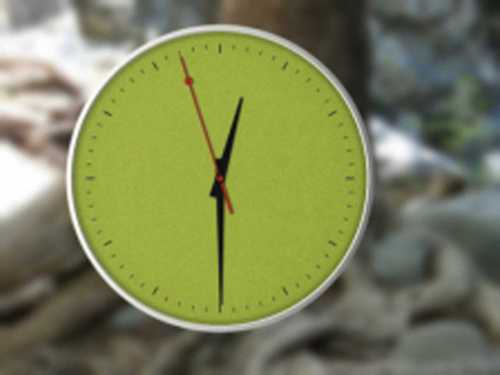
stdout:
**12:29:57**
